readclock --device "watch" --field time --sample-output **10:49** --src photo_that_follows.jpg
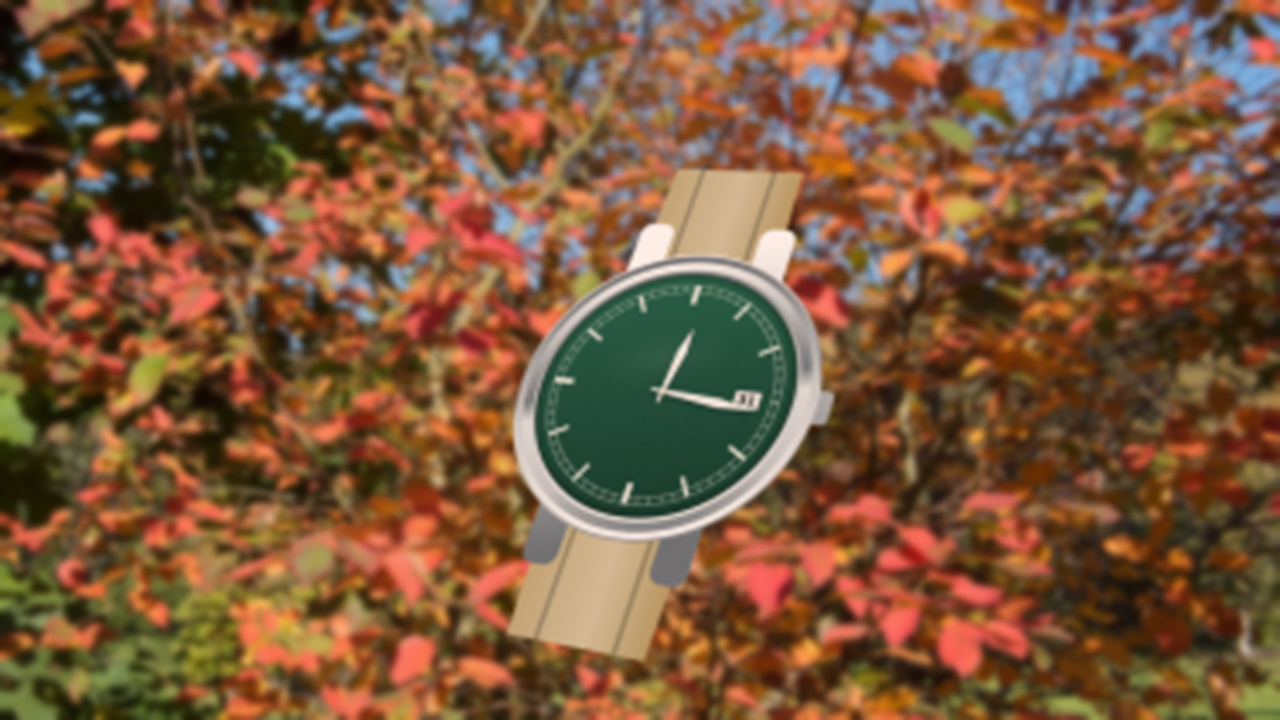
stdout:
**12:16**
